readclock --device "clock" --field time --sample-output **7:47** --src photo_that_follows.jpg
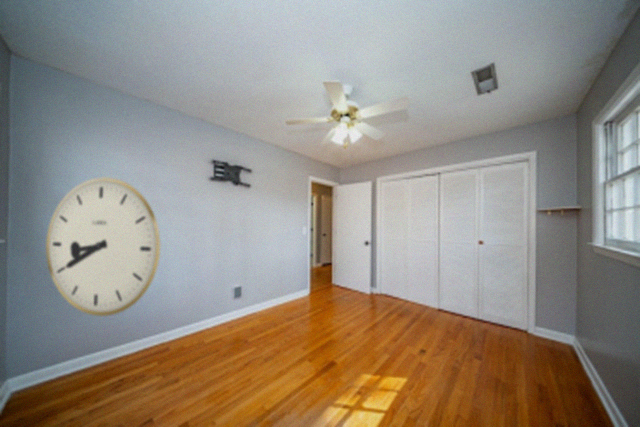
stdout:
**8:40**
